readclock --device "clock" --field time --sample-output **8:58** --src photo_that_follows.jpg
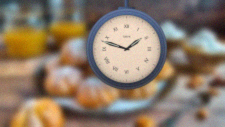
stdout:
**1:48**
